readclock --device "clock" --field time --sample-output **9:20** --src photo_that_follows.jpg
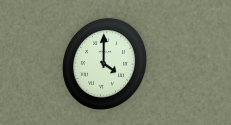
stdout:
**3:59**
